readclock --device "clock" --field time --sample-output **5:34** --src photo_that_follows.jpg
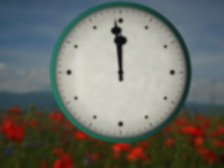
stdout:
**11:59**
